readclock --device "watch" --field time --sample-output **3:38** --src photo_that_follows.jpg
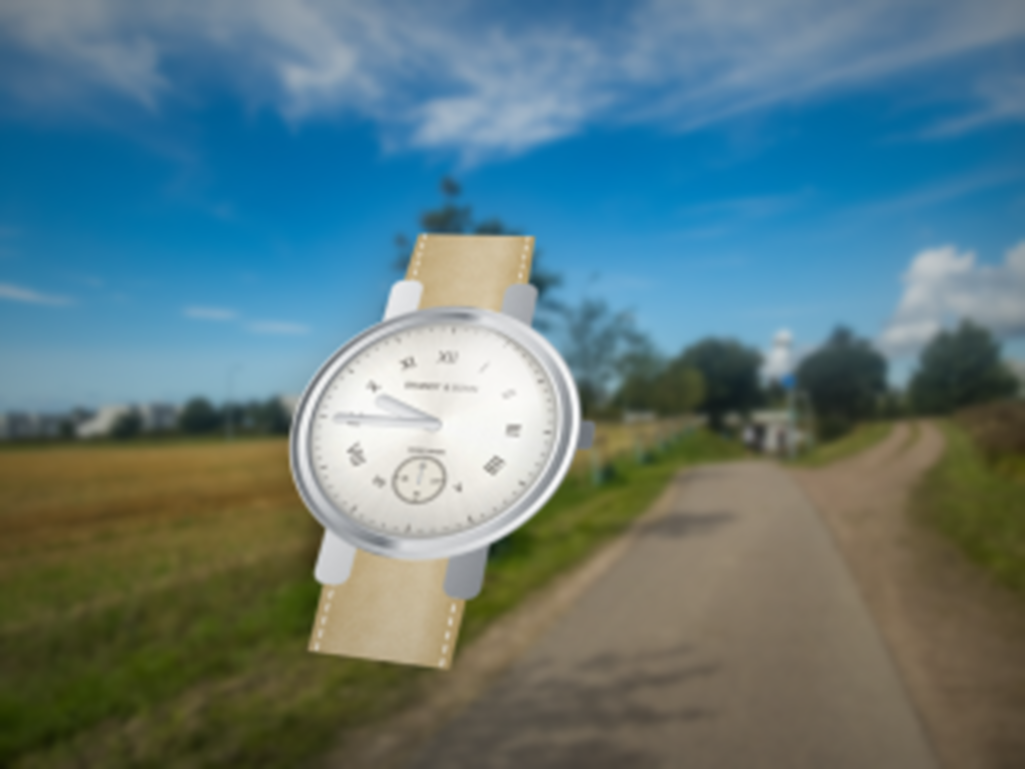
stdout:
**9:45**
